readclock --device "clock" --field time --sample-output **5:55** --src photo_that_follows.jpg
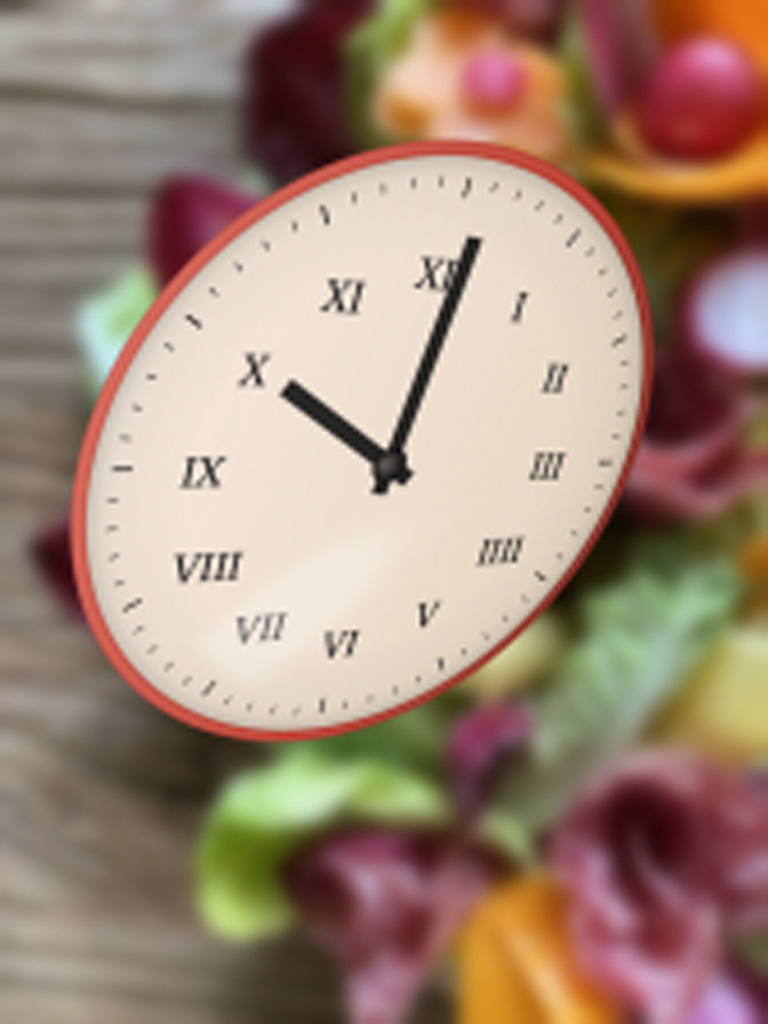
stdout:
**10:01**
